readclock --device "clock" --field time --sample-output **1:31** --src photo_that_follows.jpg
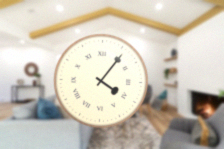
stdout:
**4:06**
